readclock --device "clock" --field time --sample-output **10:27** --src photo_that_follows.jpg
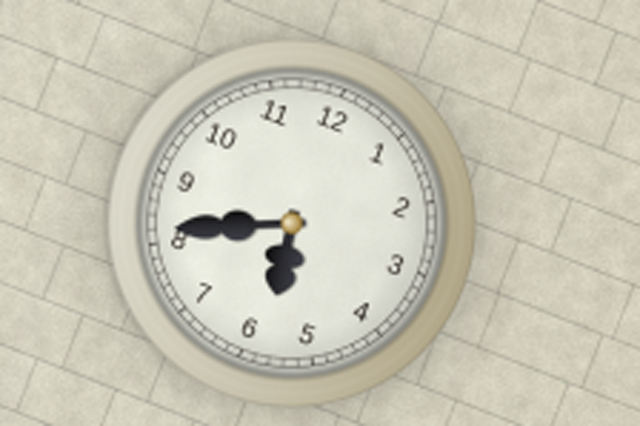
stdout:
**5:41**
